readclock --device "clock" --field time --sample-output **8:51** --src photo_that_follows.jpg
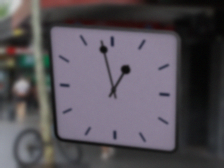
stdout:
**12:58**
